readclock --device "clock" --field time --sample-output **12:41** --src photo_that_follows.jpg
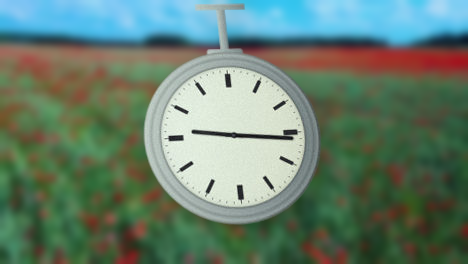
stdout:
**9:16**
